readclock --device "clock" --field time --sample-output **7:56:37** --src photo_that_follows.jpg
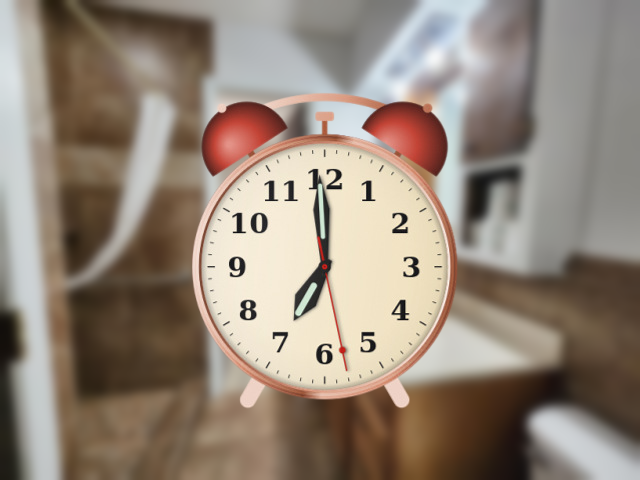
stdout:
**6:59:28**
